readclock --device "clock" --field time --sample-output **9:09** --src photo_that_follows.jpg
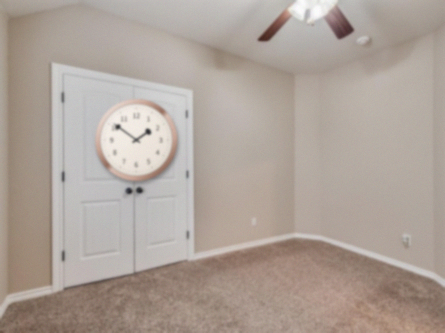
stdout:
**1:51**
